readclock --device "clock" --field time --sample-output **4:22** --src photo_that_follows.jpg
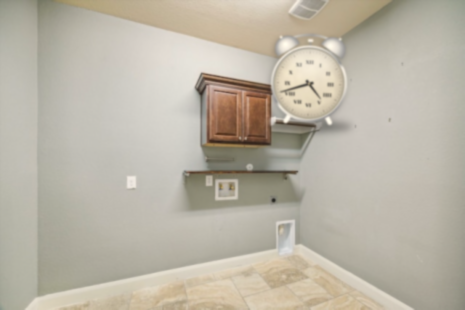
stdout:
**4:42**
